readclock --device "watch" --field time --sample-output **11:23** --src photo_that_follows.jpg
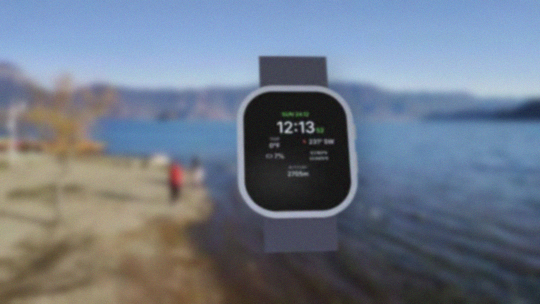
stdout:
**12:13**
